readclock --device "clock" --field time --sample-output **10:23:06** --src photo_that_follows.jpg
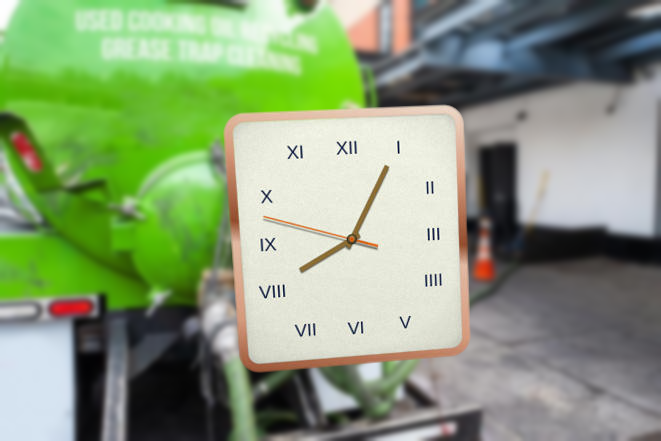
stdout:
**8:04:48**
